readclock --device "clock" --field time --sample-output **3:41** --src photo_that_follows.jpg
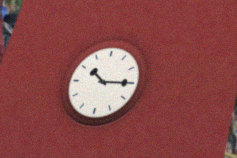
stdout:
**10:15**
